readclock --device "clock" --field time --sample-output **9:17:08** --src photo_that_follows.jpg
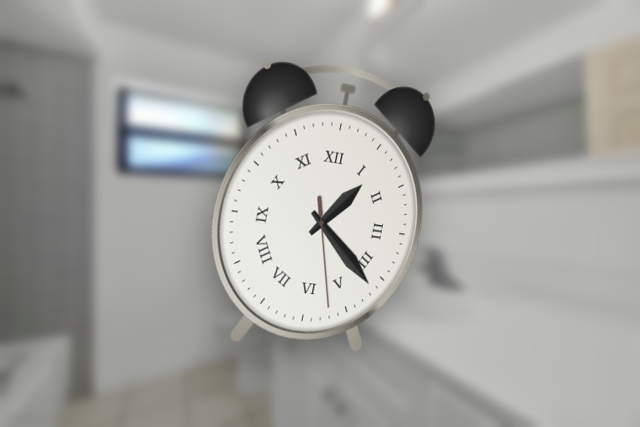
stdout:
**1:21:27**
